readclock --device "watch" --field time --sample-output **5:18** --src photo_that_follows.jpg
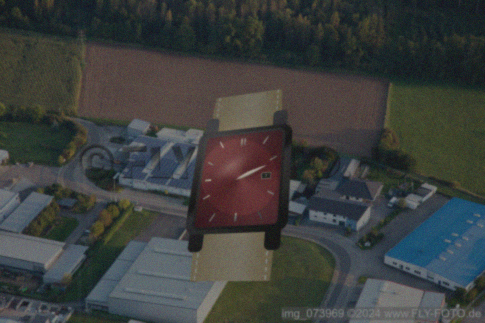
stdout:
**2:11**
